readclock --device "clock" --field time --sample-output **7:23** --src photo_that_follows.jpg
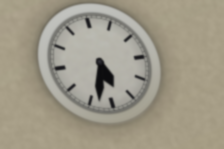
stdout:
**5:33**
